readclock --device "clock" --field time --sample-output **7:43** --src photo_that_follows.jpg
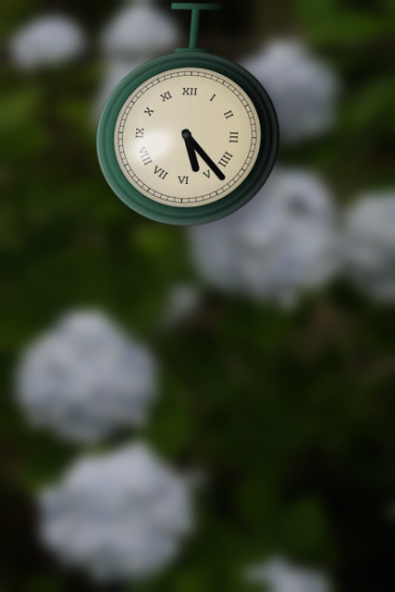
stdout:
**5:23**
